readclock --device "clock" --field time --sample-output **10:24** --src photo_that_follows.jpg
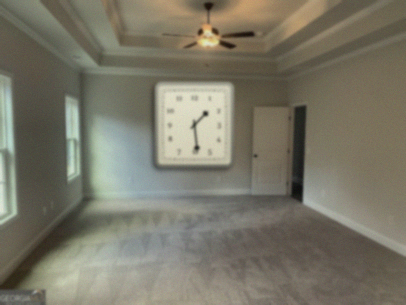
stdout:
**1:29**
